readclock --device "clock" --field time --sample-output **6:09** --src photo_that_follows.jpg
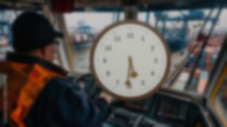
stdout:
**5:31**
